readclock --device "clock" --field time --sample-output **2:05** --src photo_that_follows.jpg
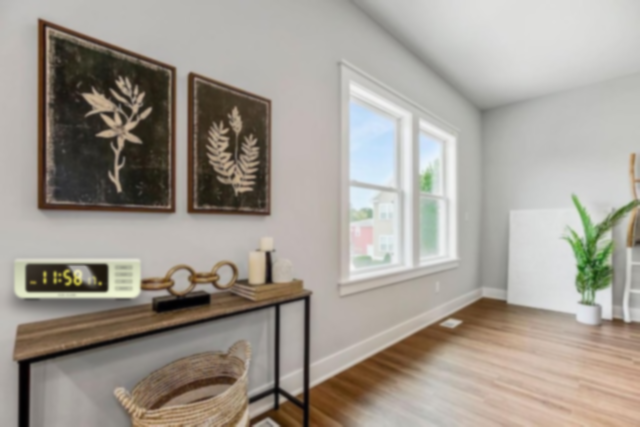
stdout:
**11:58**
